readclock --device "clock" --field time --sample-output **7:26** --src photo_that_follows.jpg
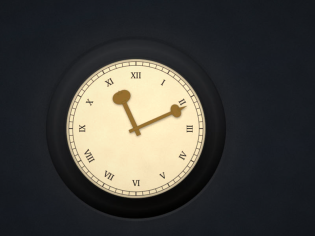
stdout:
**11:11**
